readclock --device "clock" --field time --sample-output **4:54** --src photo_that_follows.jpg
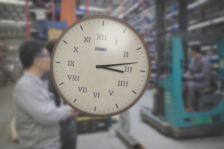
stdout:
**3:13**
